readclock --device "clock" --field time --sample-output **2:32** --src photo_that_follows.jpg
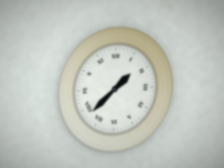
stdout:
**1:38**
